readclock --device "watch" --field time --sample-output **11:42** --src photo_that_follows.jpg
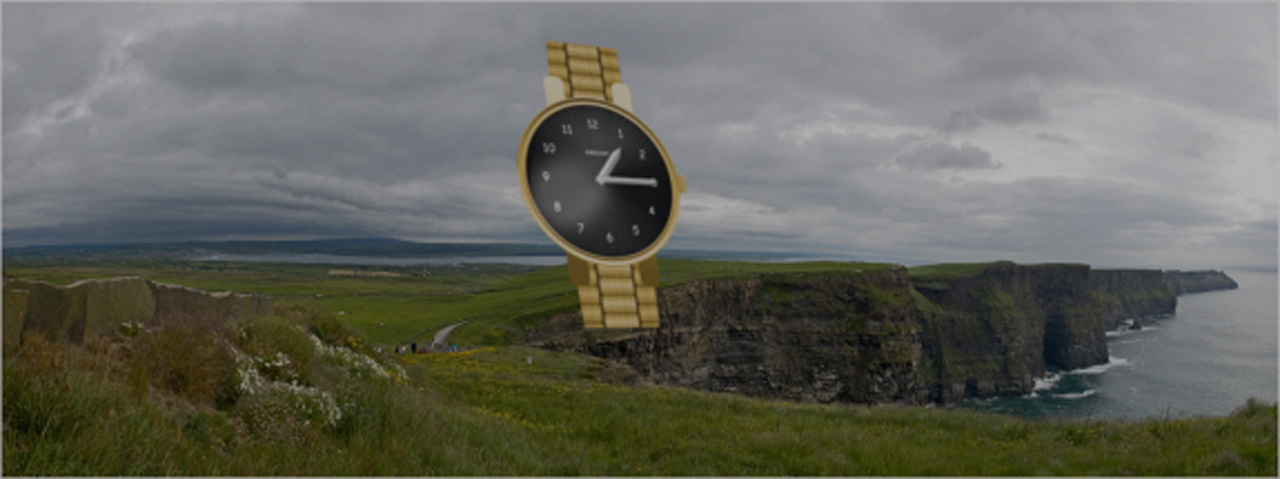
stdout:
**1:15**
